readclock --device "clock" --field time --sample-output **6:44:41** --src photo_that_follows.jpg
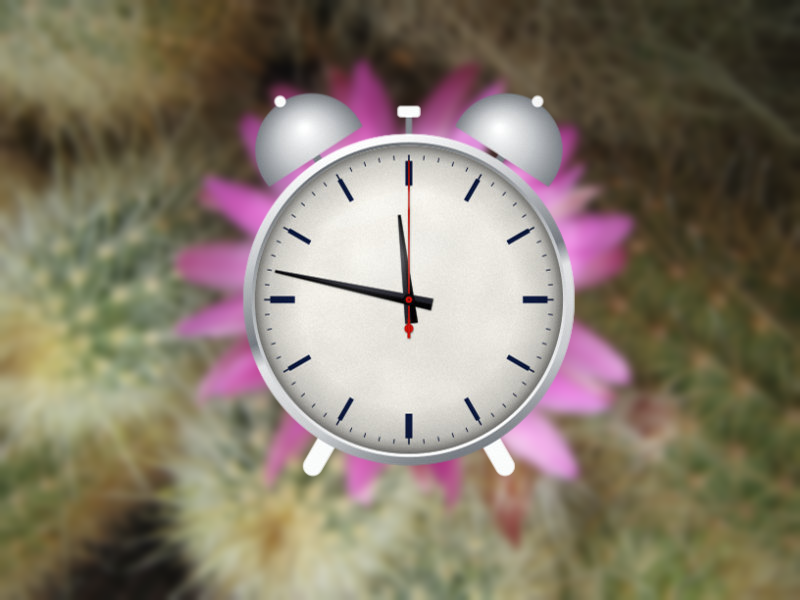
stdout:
**11:47:00**
